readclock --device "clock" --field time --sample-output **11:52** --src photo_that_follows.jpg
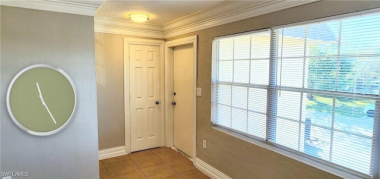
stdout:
**11:25**
